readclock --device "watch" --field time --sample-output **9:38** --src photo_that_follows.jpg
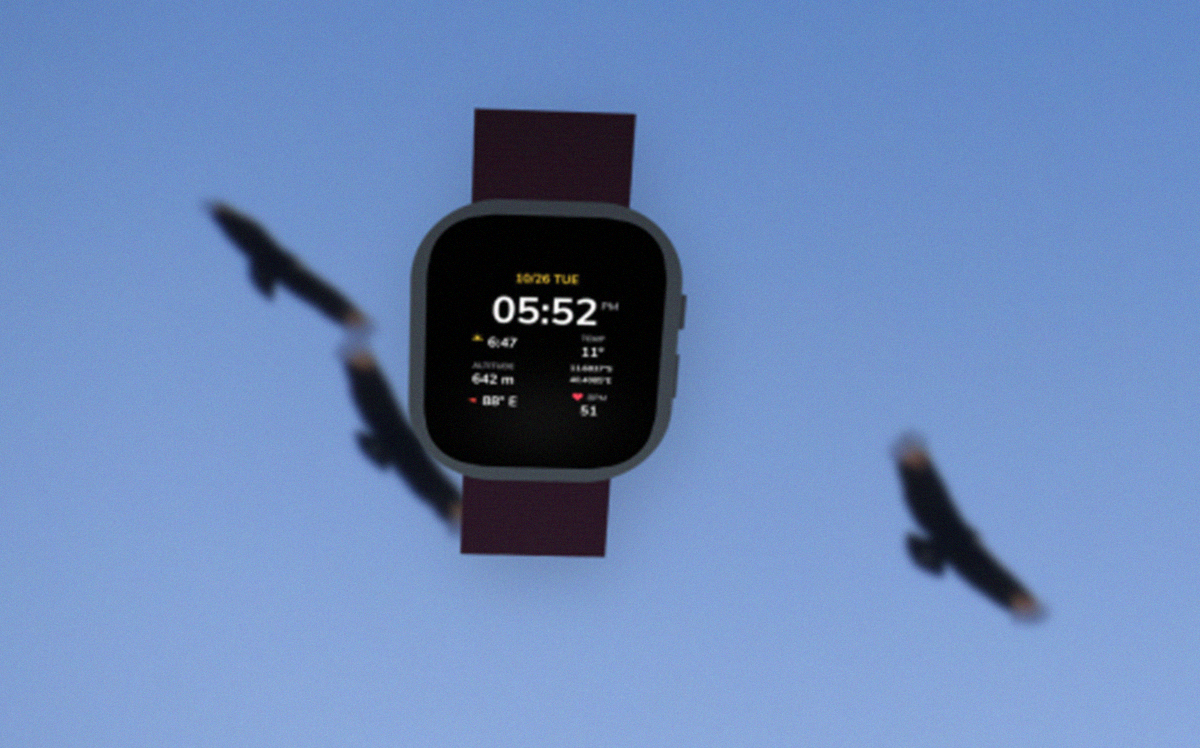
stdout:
**5:52**
